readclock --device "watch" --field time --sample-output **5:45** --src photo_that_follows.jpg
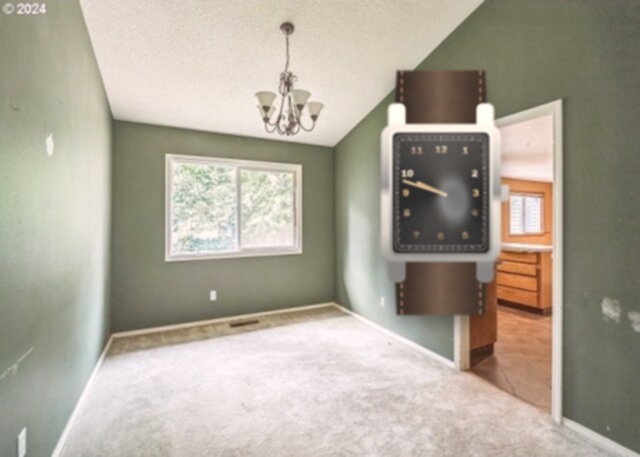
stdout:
**9:48**
